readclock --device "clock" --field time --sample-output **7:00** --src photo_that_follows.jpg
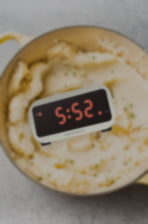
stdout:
**5:52**
